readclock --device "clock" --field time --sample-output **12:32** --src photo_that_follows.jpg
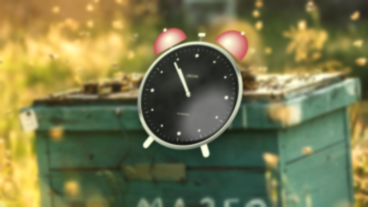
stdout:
**10:54**
